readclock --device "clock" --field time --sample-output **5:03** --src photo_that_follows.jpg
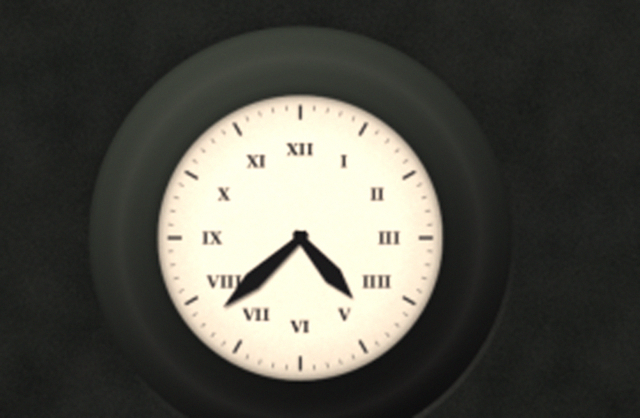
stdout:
**4:38**
